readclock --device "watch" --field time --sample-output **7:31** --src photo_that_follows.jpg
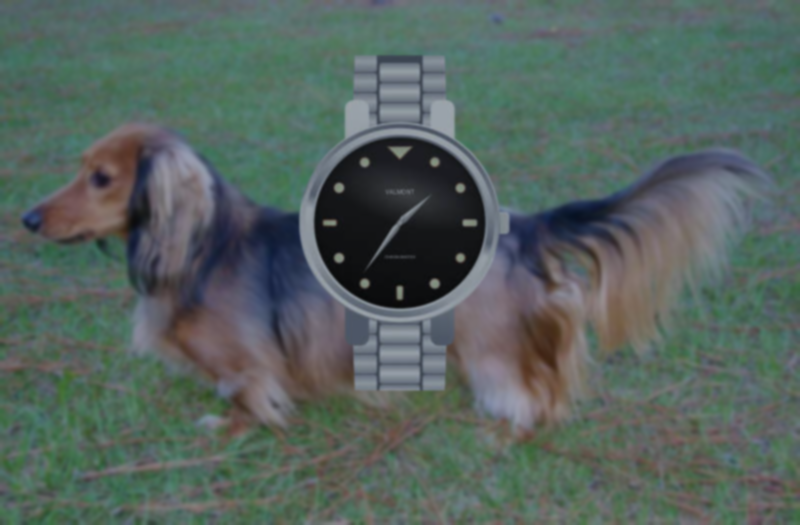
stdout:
**1:36**
